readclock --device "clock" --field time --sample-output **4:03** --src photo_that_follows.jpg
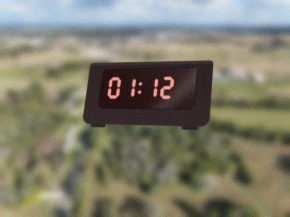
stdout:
**1:12**
